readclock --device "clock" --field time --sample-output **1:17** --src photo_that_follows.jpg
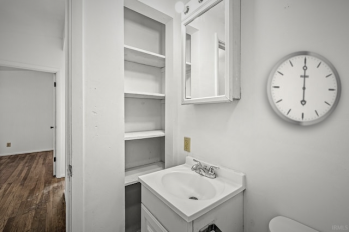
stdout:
**6:00**
